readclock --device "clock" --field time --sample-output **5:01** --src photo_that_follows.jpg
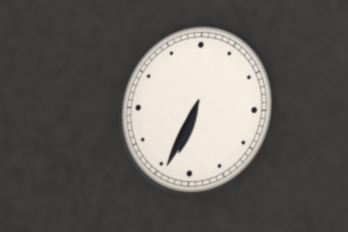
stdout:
**6:34**
